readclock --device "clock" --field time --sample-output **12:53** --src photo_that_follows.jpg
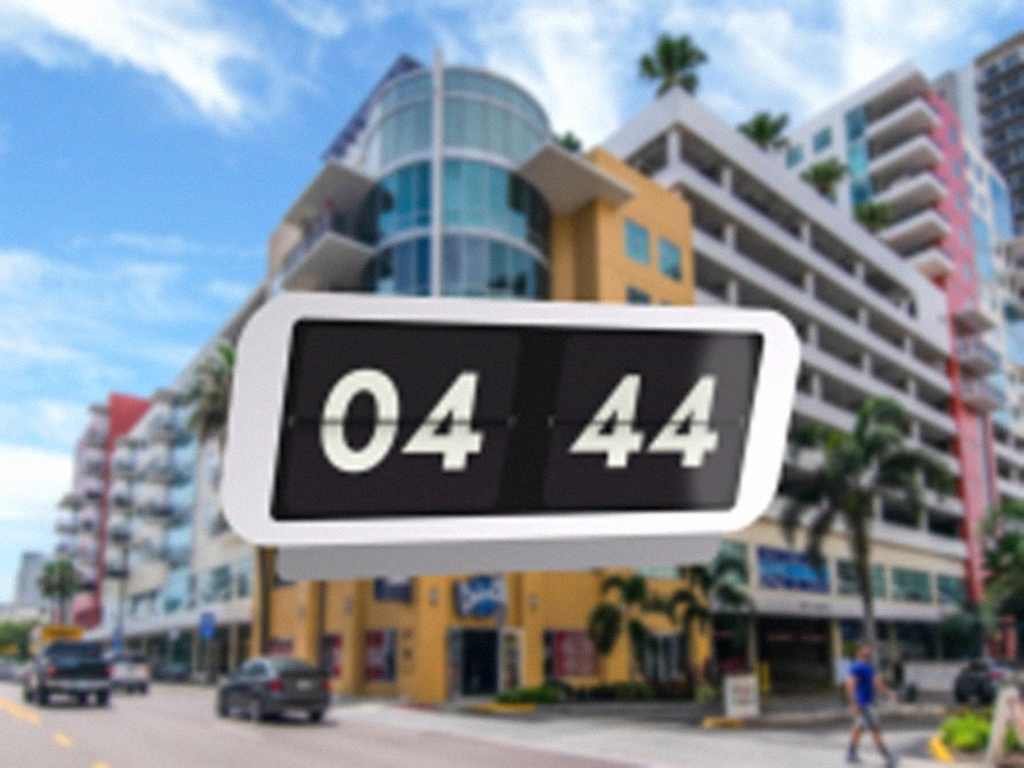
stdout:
**4:44**
